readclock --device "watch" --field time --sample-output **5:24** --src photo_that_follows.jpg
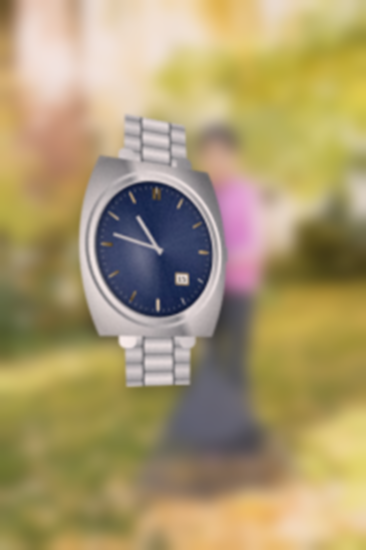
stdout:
**10:47**
